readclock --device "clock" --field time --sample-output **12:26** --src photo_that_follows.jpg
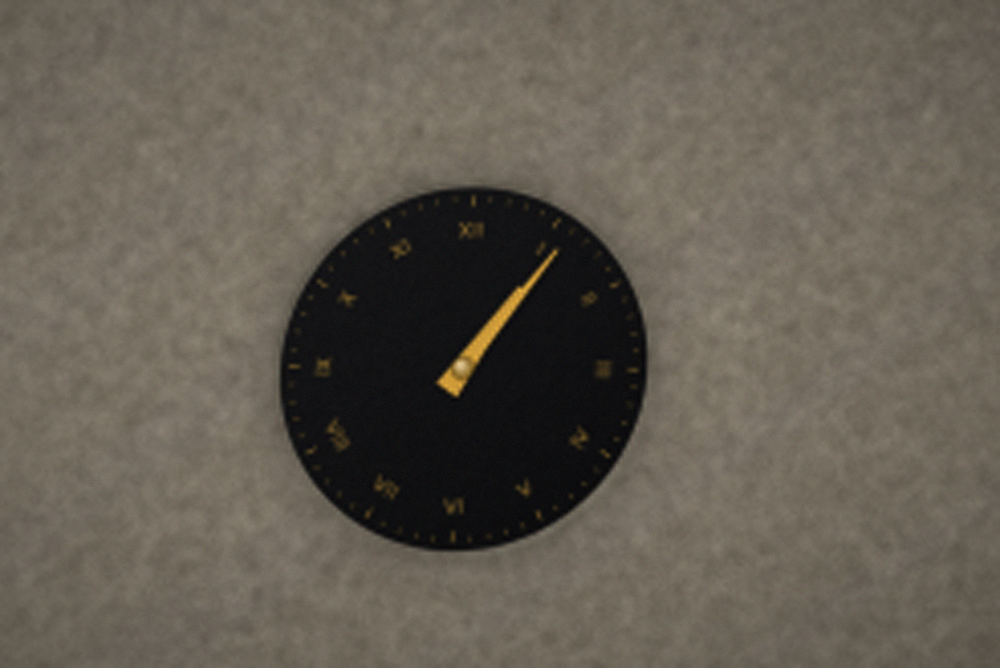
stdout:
**1:06**
